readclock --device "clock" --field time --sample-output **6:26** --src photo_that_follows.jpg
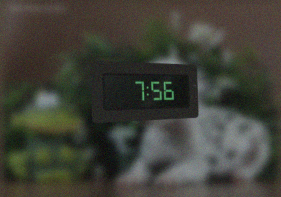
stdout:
**7:56**
